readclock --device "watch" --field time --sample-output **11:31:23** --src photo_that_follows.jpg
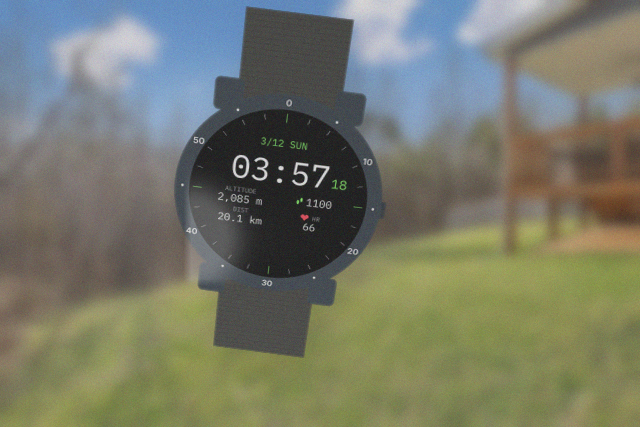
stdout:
**3:57:18**
